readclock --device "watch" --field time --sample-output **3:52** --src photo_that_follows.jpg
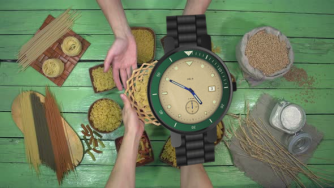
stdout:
**4:50**
